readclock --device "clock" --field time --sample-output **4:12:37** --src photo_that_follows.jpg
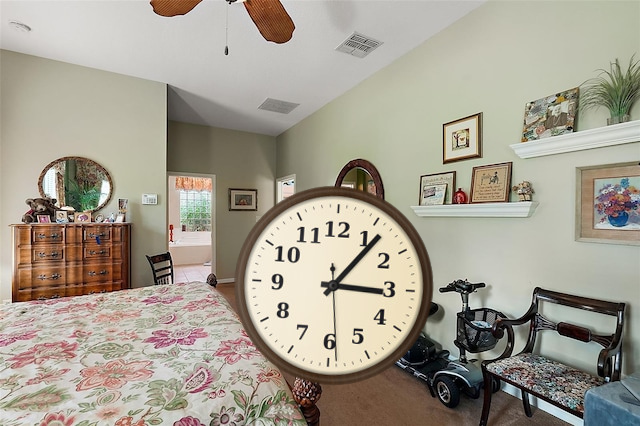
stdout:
**3:06:29**
